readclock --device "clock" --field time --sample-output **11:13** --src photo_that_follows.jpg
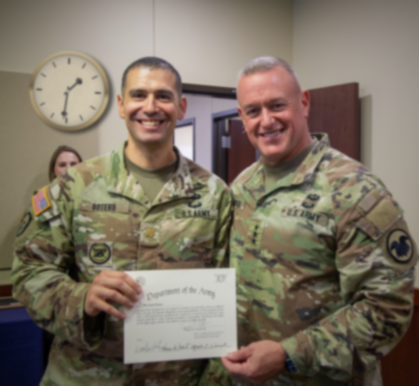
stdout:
**1:31**
